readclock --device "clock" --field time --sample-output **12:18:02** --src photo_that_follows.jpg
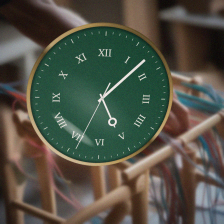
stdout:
**5:07:34**
